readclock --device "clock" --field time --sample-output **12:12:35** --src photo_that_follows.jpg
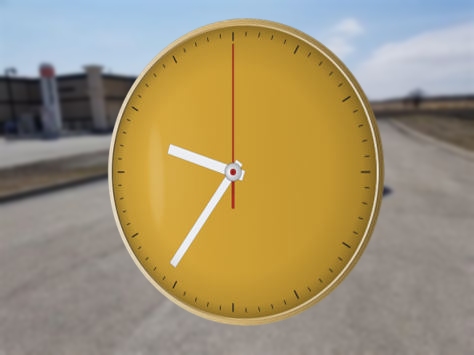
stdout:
**9:36:00**
